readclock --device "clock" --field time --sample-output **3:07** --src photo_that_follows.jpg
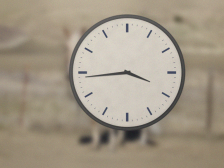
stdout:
**3:44**
